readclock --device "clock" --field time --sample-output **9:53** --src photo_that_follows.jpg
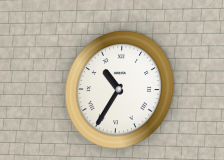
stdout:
**10:35**
